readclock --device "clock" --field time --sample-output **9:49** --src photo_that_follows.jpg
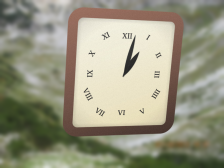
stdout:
**1:02**
